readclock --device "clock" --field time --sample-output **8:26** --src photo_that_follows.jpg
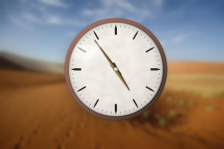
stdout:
**4:54**
